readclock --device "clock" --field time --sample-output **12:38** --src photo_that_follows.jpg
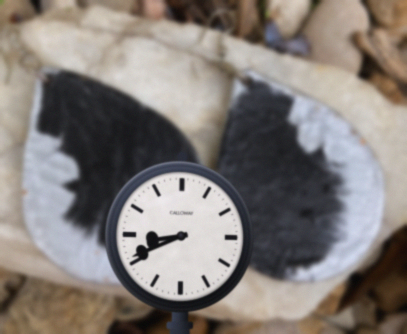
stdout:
**8:41**
